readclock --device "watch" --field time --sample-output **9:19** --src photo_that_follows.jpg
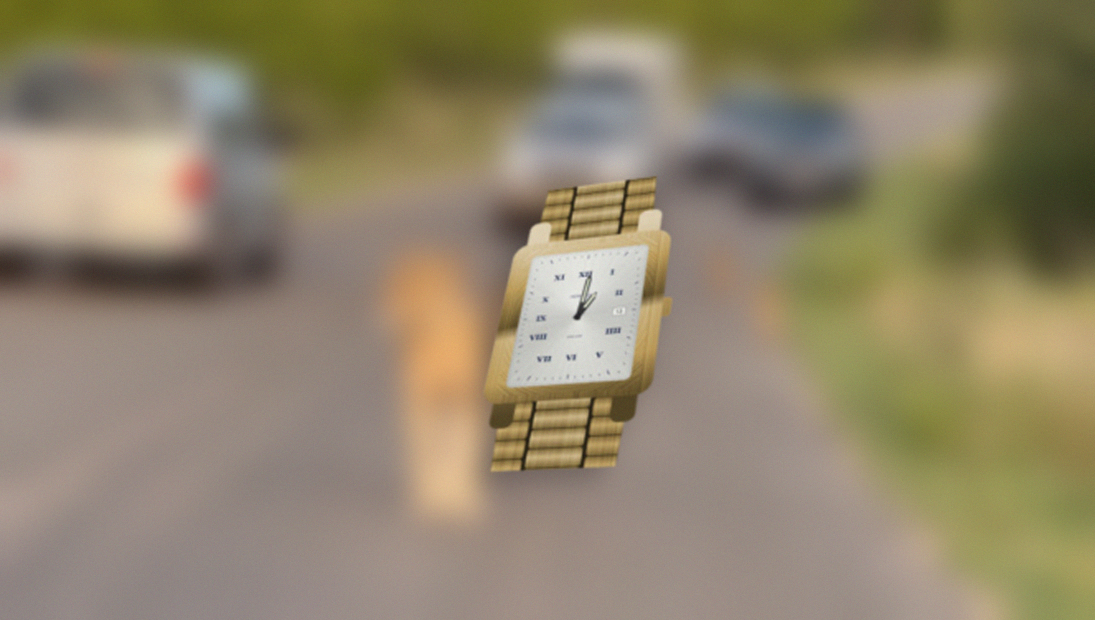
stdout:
**1:01**
